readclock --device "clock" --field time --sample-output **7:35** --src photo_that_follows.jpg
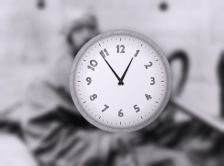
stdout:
**12:54**
